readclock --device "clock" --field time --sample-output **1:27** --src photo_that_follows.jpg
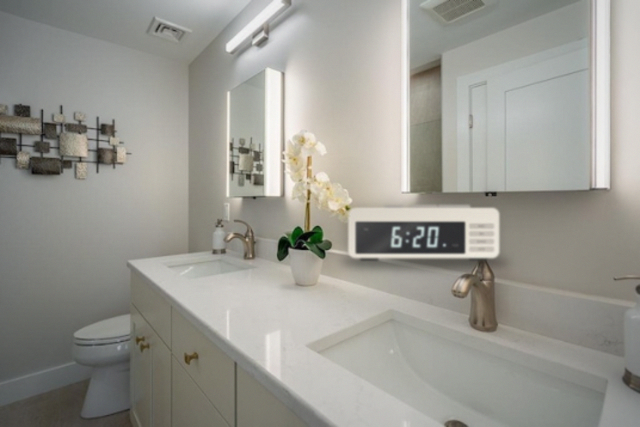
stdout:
**6:20**
